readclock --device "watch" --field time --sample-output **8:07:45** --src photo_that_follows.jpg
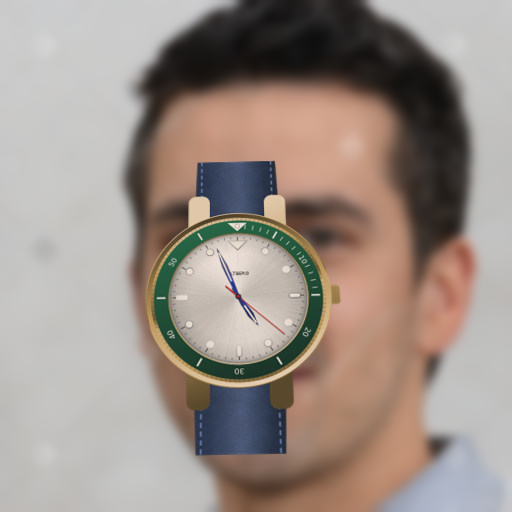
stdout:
**4:56:22**
